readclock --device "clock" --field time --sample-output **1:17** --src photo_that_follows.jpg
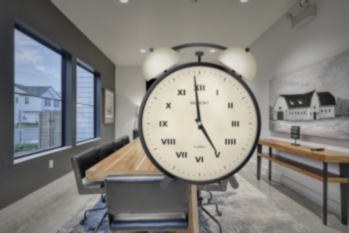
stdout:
**4:59**
